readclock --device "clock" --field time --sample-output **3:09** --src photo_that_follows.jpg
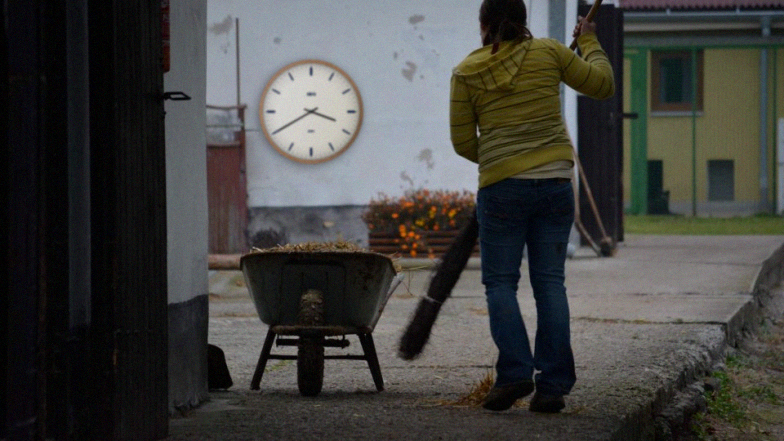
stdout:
**3:40**
